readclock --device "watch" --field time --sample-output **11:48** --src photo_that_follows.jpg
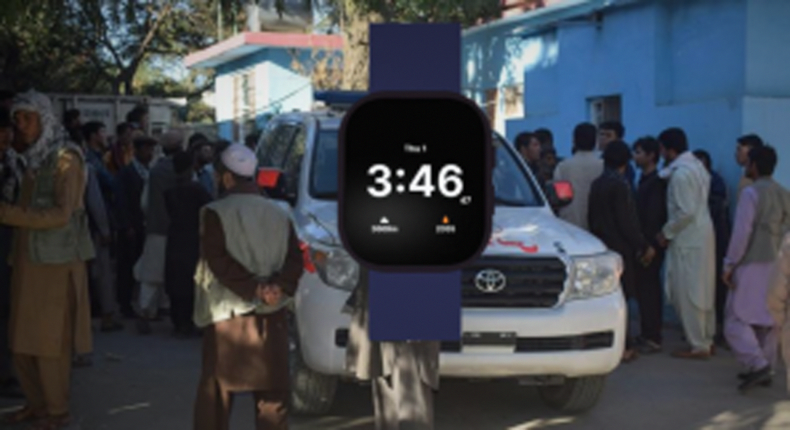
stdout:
**3:46**
